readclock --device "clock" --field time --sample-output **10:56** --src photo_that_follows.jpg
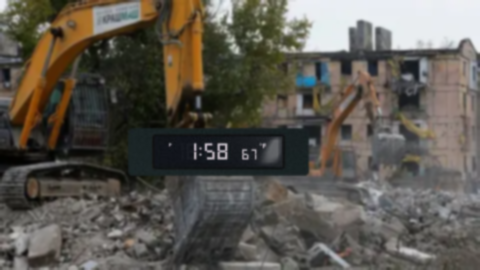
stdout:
**1:58**
